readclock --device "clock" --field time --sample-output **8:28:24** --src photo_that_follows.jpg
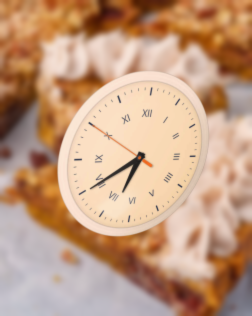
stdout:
**6:39:50**
